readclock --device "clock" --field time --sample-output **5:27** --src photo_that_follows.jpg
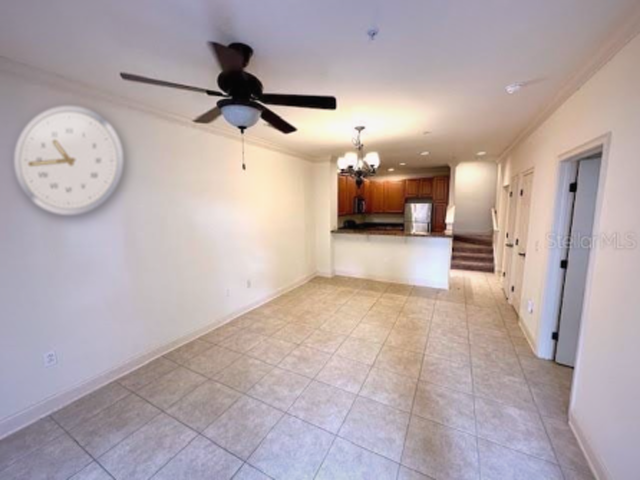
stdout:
**10:44**
